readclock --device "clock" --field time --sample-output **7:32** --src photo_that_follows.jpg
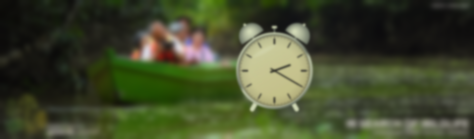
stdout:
**2:20**
